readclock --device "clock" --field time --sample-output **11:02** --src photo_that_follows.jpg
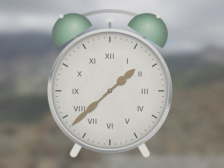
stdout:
**1:38**
